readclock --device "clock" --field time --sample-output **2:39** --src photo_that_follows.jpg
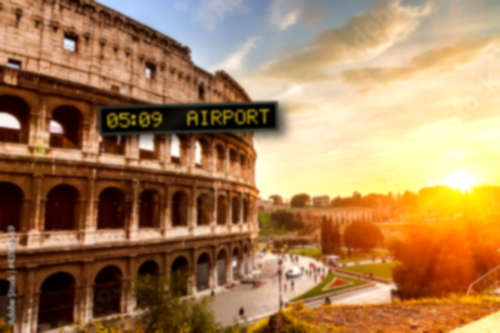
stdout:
**5:09**
